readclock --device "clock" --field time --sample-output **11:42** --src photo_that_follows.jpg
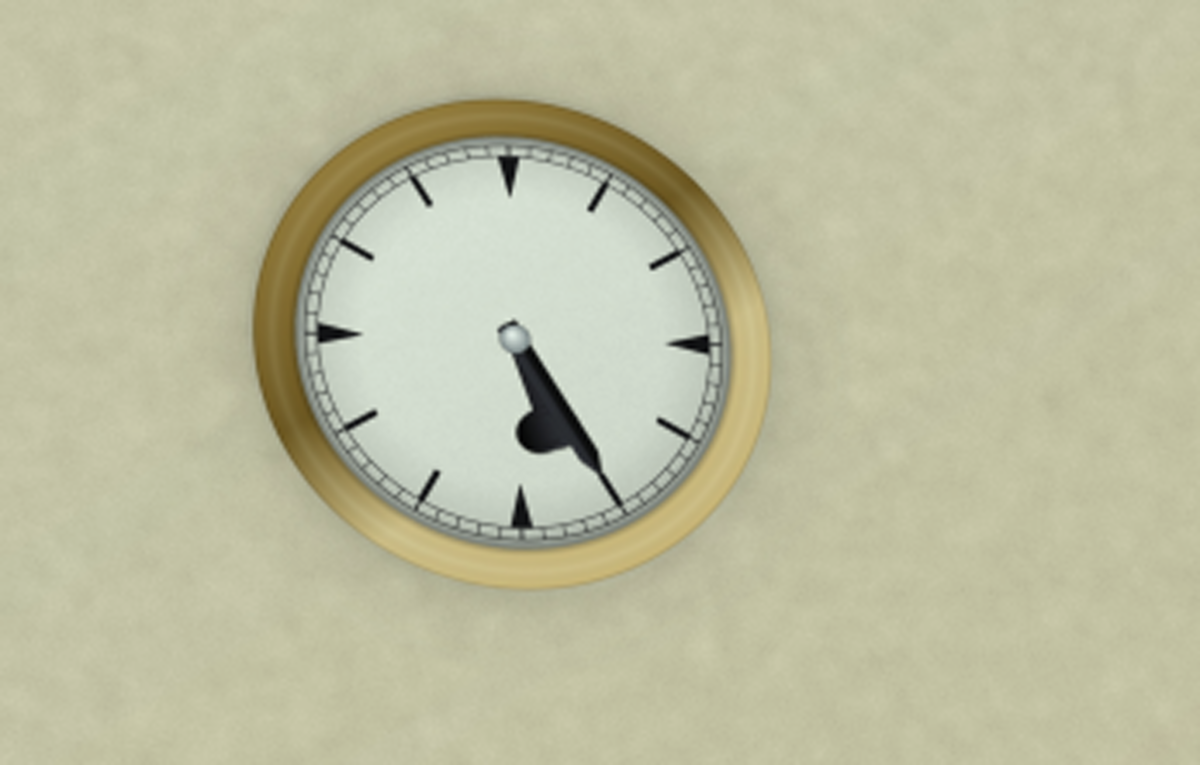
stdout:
**5:25**
